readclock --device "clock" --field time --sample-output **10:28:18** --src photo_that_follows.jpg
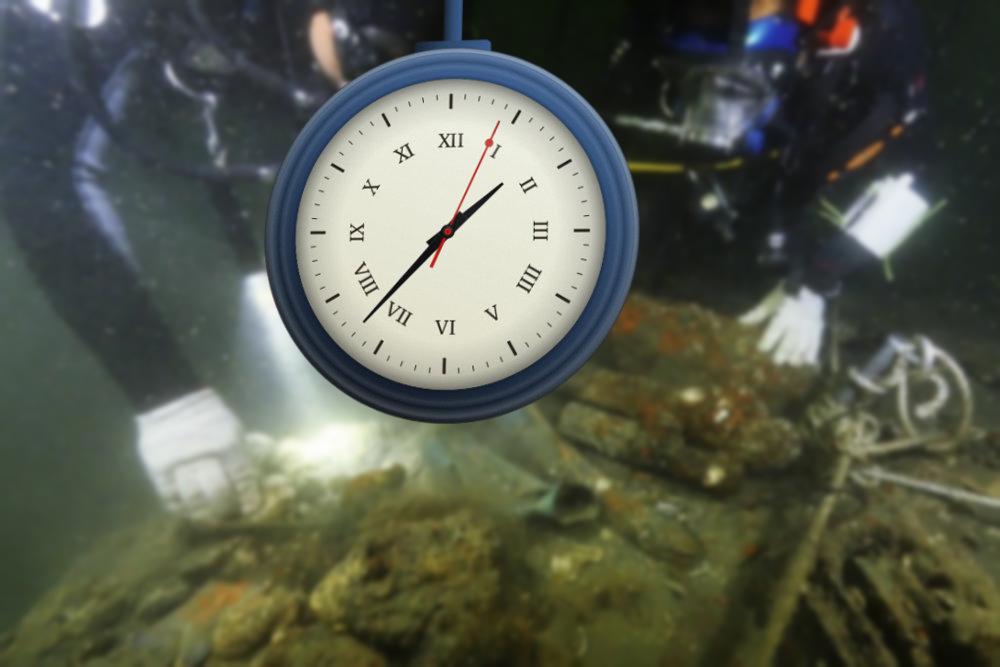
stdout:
**1:37:04**
